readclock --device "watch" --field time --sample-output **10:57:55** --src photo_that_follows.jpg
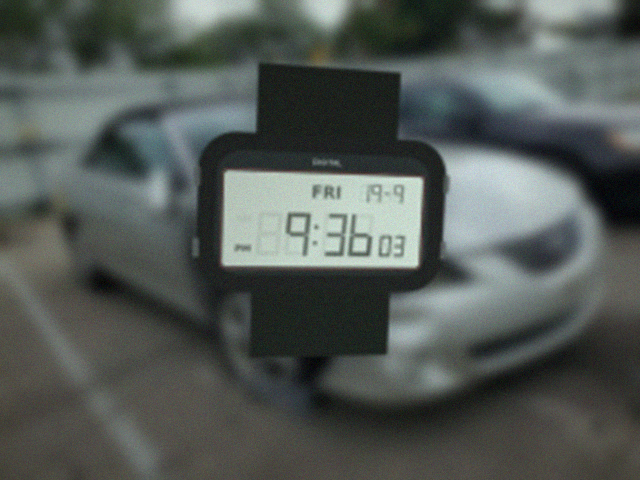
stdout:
**9:36:03**
